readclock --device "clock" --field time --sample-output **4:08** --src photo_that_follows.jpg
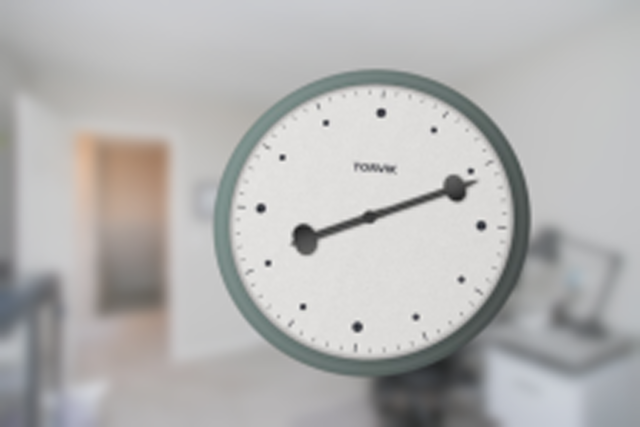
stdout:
**8:11**
